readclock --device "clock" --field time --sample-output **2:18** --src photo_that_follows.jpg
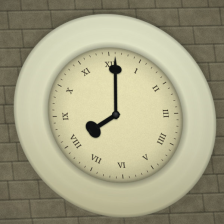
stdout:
**8:01**
